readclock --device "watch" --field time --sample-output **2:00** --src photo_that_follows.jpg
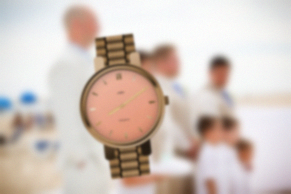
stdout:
**8:10**
